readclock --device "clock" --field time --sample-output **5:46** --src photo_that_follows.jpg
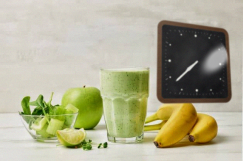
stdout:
**7:38**
